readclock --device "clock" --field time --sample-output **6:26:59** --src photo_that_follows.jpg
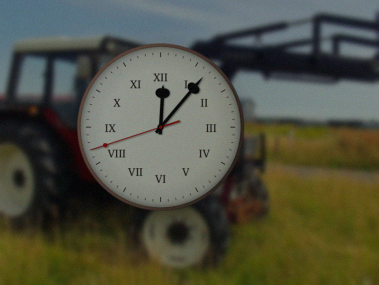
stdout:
**12:06:42**
